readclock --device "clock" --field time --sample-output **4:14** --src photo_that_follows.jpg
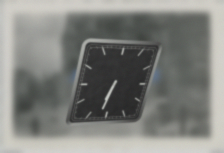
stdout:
**6:32**
